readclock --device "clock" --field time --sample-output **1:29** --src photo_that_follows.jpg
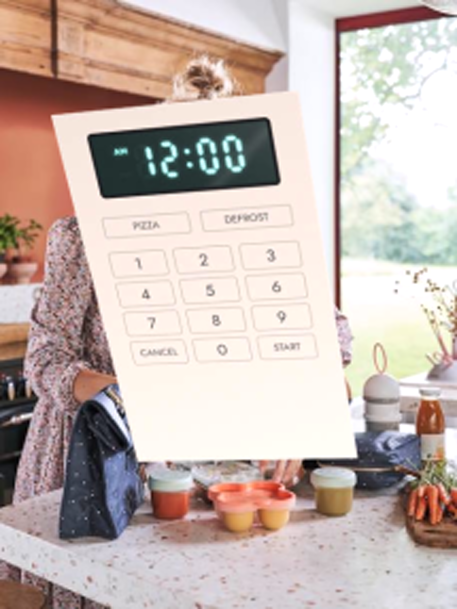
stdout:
**12:00**
